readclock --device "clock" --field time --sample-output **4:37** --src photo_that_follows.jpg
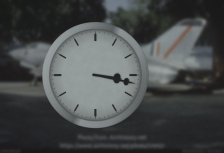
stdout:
**3:17**
